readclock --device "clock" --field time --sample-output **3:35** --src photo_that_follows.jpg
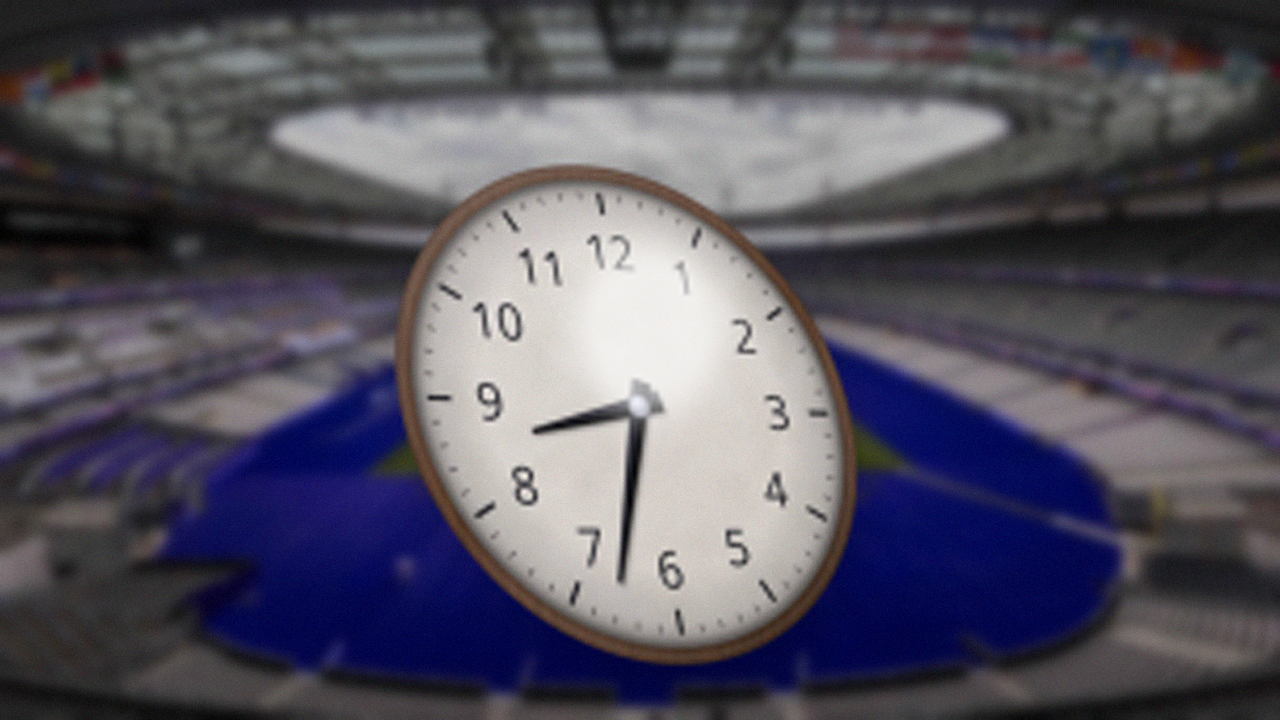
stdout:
**8:33**
